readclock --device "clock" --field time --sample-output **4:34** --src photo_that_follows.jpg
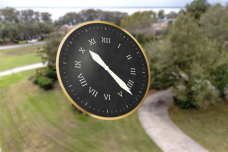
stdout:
**10:22**
